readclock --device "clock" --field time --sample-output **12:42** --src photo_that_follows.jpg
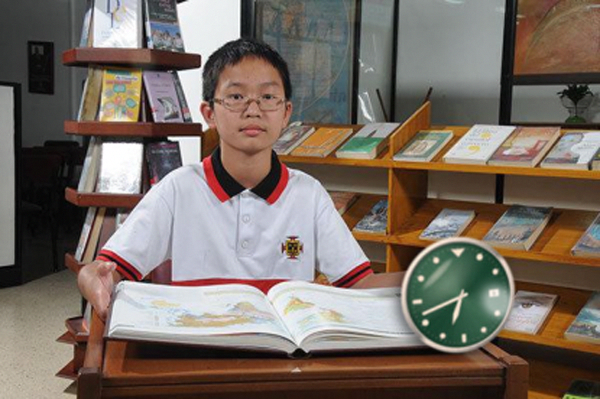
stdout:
**6:42**
